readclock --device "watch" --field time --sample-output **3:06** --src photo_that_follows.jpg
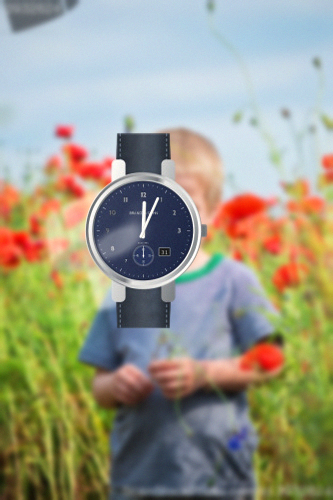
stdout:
**12:04**
